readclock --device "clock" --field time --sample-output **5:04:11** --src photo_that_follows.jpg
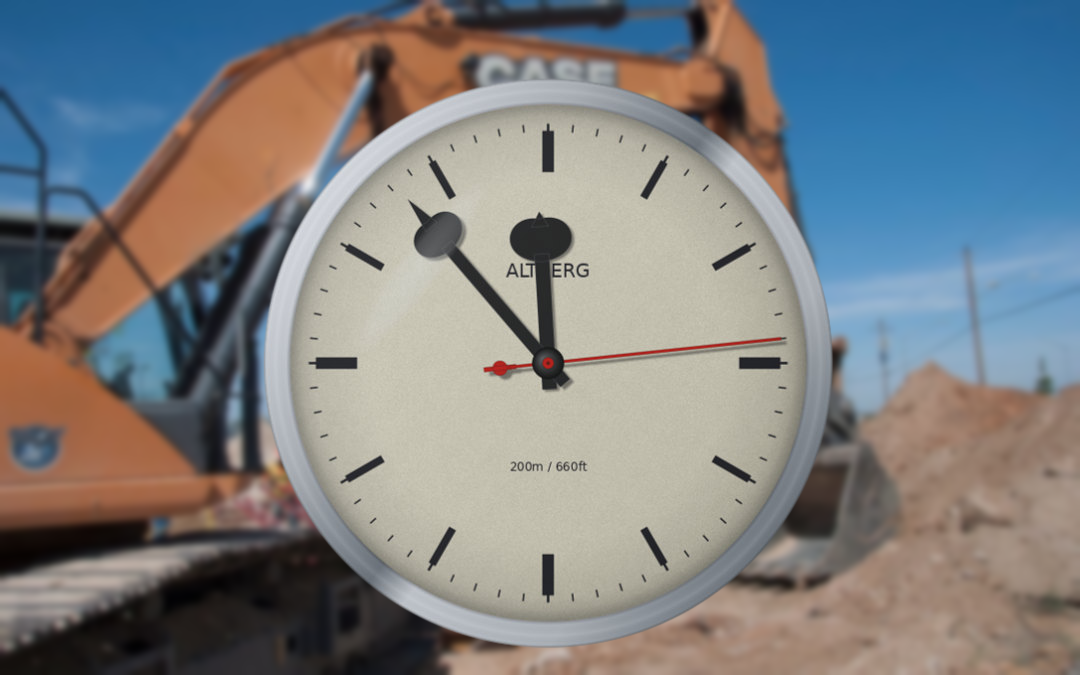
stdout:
**11:53:14**
